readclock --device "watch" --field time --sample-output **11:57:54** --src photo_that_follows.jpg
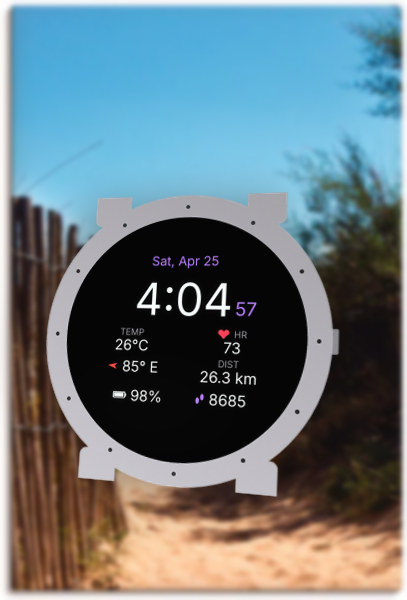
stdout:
**4:04:57**
